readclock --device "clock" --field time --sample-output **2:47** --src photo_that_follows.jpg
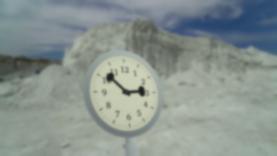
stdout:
**2:52**
